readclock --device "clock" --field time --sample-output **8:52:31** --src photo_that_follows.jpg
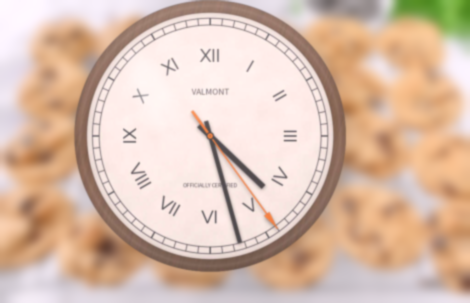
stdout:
**4:27:24**
